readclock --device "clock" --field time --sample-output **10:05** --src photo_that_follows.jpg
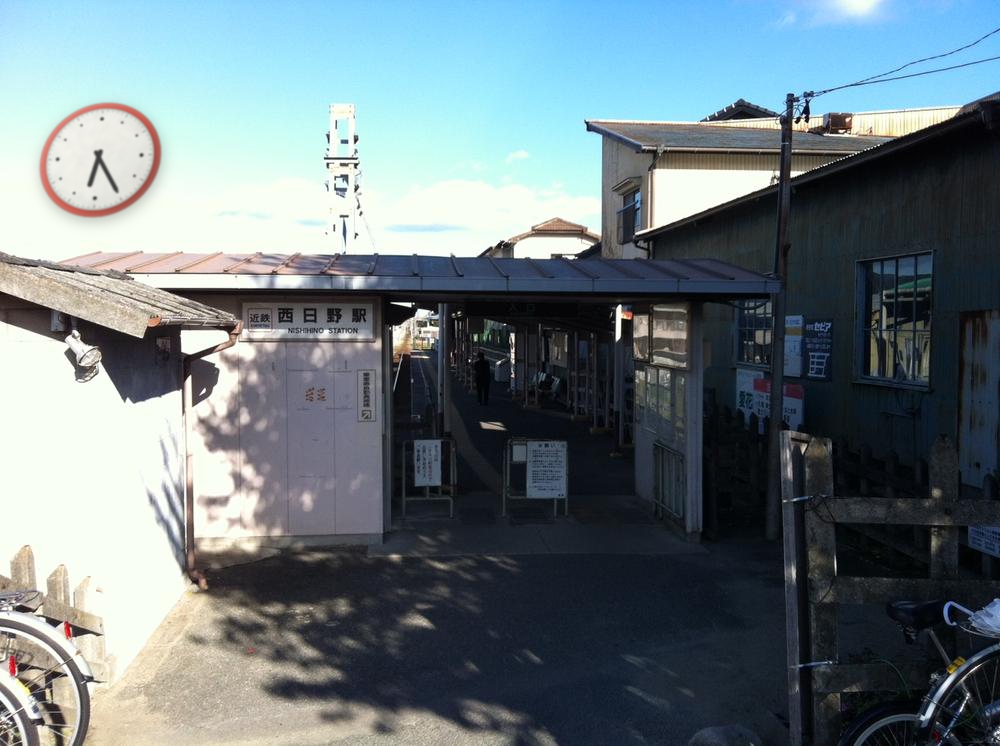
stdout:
**6:25**
